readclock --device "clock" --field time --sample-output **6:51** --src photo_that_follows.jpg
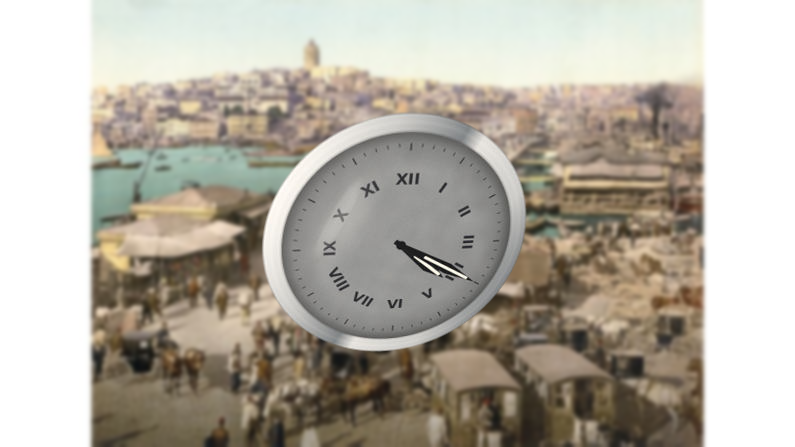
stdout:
**4:20**
